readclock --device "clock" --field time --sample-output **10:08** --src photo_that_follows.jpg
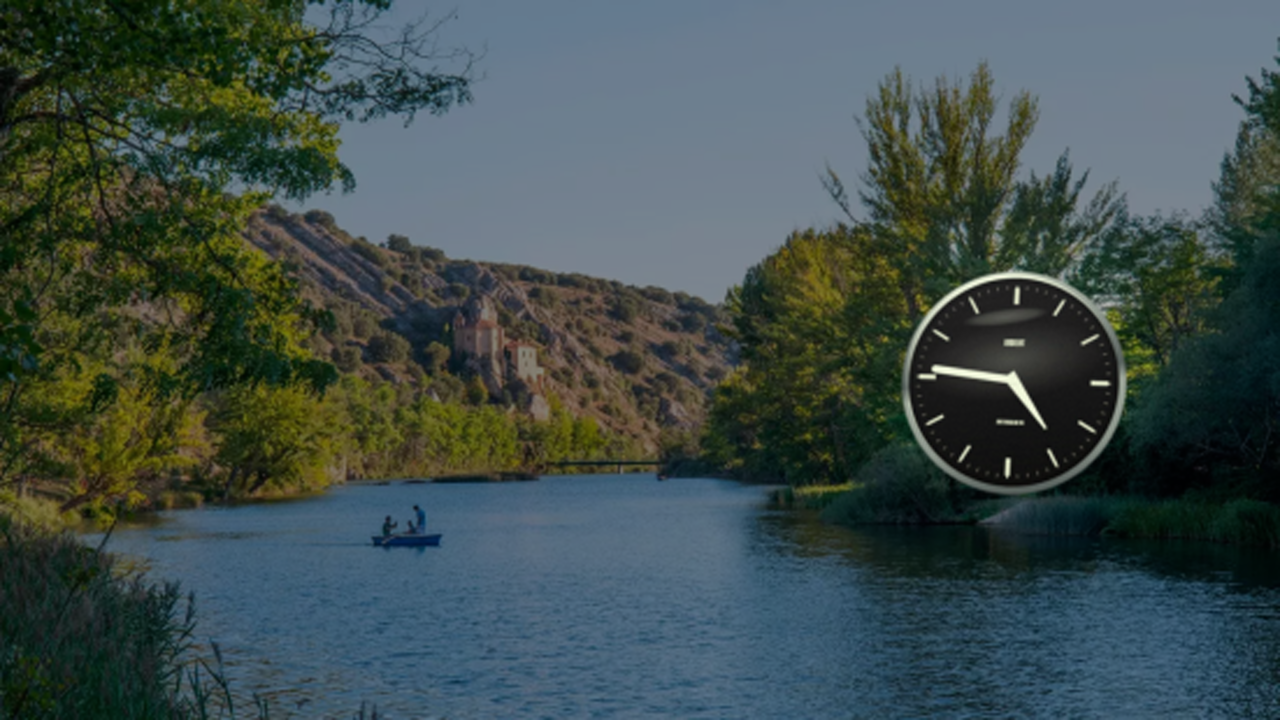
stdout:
**4:46**
